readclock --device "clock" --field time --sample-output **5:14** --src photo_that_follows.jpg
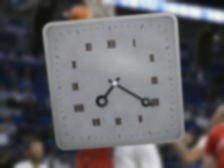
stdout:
**7:21**
